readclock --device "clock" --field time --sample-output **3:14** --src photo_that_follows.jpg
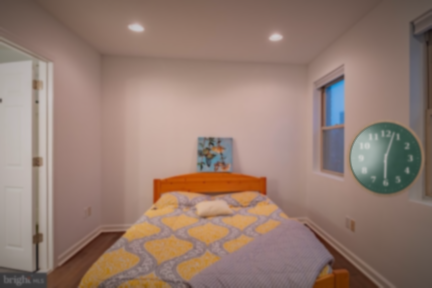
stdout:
**6:03**
